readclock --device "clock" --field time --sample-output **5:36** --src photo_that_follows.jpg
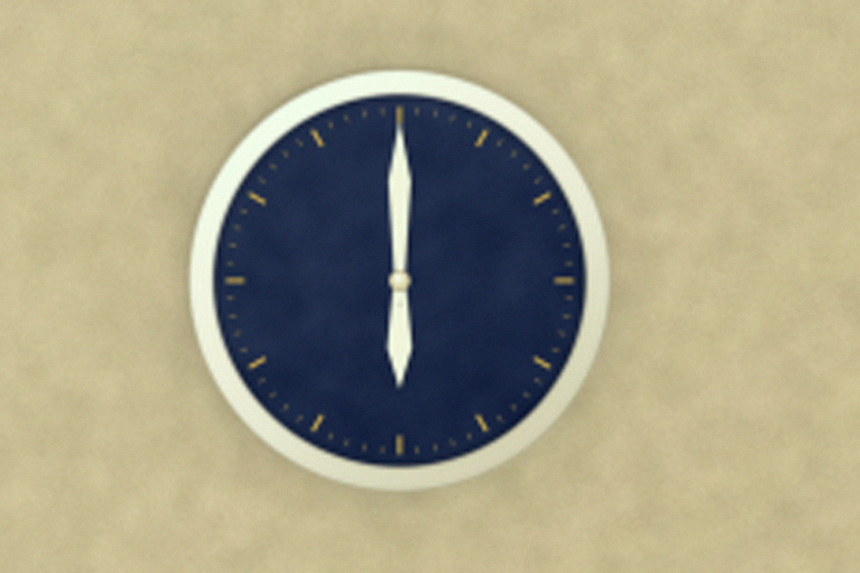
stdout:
**6:00**
